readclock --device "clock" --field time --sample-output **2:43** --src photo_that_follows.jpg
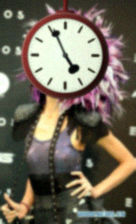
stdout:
**4:56**
